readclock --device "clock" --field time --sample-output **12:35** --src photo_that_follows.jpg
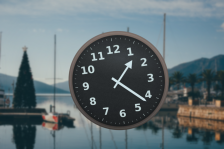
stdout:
**1:22**
